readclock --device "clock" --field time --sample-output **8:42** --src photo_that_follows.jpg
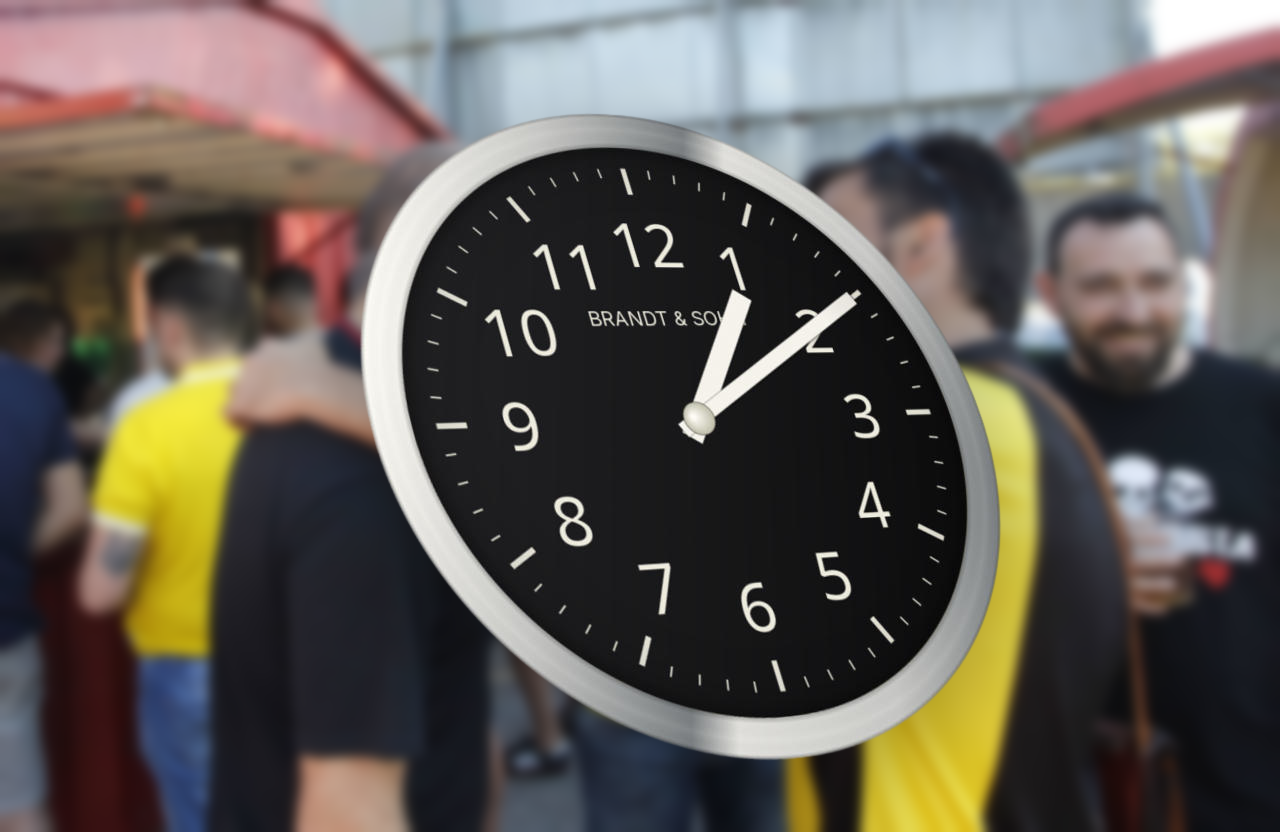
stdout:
**1:10**
